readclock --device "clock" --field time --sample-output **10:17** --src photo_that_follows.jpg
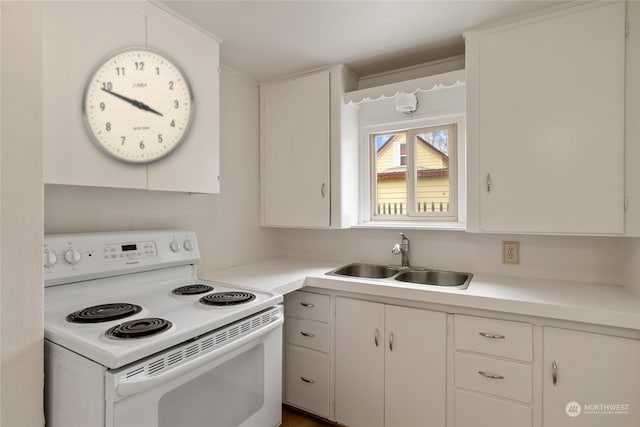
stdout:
**3:49**
